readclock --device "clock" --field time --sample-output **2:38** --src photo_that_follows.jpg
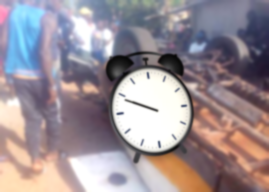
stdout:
**9:49**
